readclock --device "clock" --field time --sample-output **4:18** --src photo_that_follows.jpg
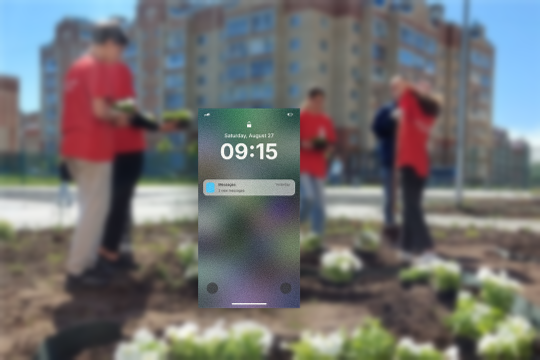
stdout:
**9:15**
